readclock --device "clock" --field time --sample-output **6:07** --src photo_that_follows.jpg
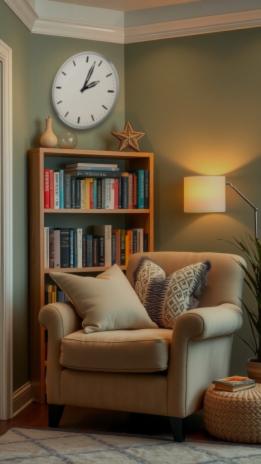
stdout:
**2:03**
